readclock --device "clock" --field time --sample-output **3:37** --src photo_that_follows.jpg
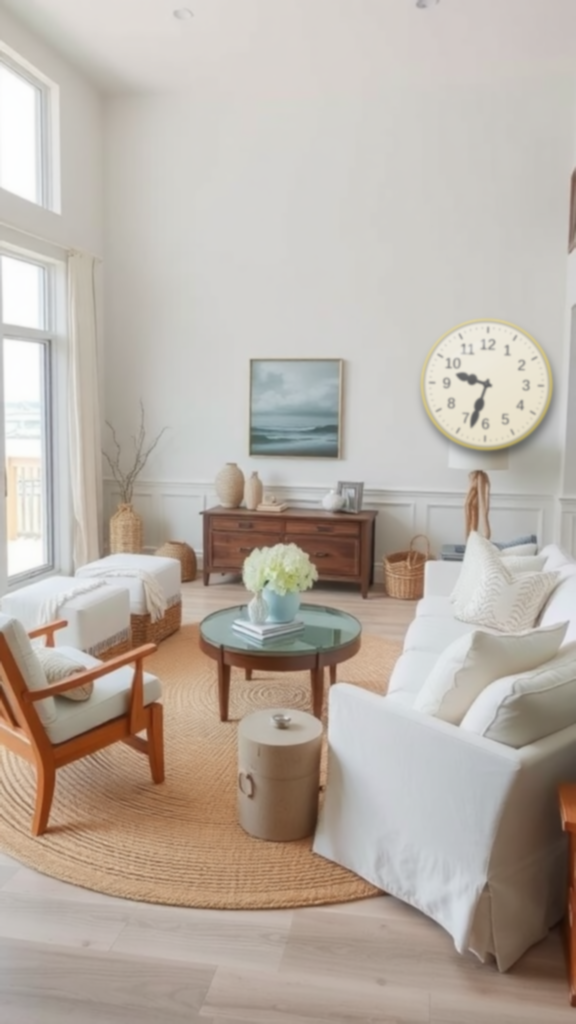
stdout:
**9:33**
